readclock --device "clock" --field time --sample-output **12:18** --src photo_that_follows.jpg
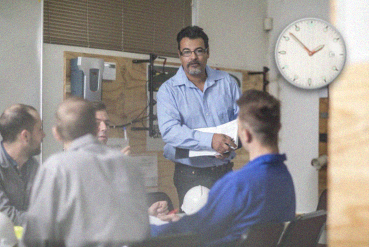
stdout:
**1:52**
